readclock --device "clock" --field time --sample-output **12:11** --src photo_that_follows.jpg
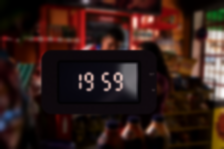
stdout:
**19:59**
